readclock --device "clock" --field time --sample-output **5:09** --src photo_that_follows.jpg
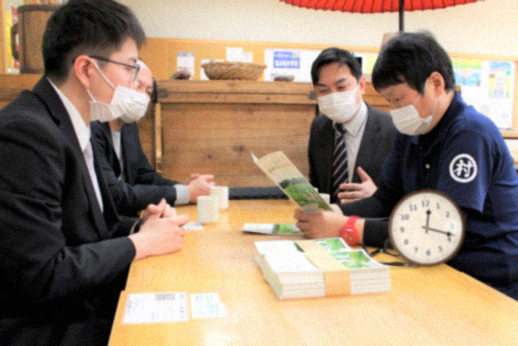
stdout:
**12:18**
